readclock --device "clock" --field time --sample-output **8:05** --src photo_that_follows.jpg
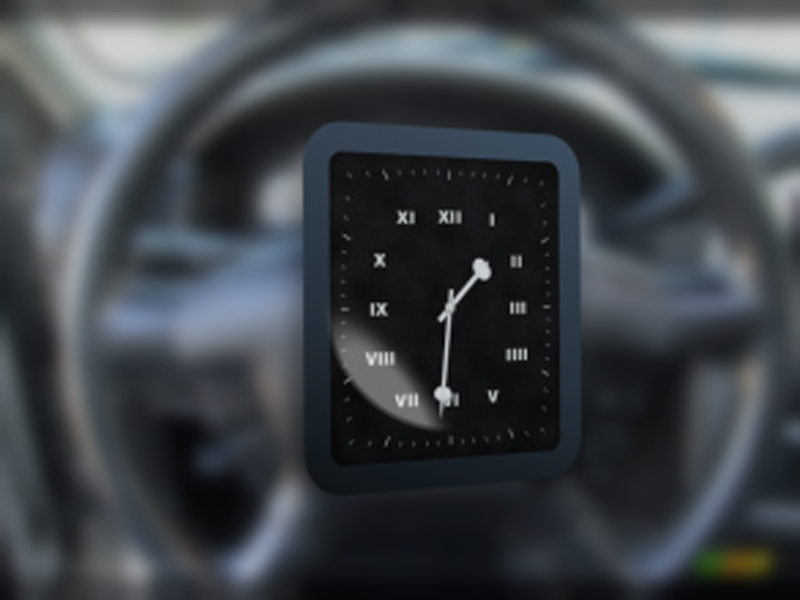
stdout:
**1:31**
